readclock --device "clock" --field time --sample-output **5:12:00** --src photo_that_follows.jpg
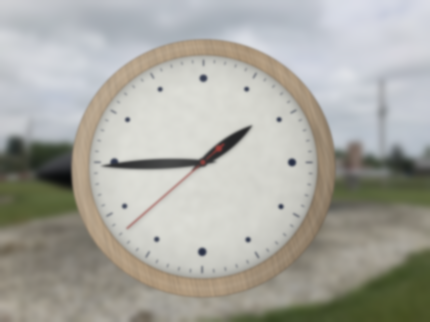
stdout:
**1:44:38**
